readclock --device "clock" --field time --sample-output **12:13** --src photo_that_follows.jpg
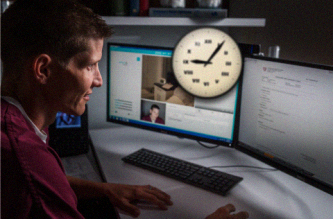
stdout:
**9:06**
